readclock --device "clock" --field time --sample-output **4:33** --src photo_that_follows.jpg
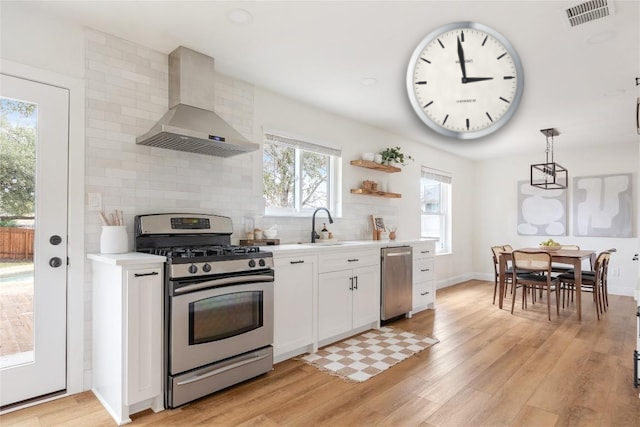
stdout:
**2:59**
